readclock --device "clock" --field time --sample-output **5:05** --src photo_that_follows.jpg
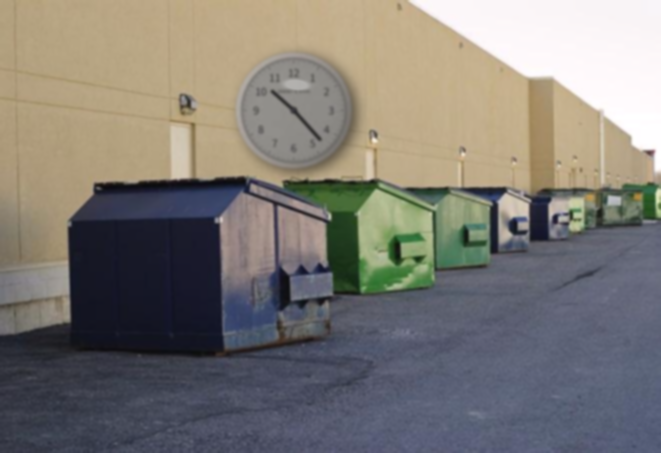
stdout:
**10:23**
